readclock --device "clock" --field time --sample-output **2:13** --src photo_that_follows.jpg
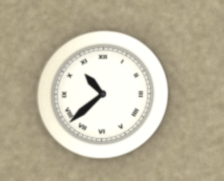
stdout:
**10:38**
